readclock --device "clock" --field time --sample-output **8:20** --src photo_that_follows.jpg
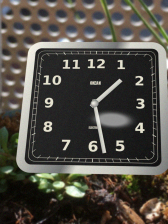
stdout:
**1:28**
